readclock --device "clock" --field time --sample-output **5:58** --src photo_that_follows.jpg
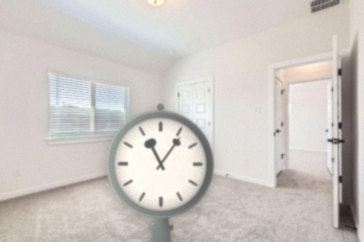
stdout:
**11:06**
